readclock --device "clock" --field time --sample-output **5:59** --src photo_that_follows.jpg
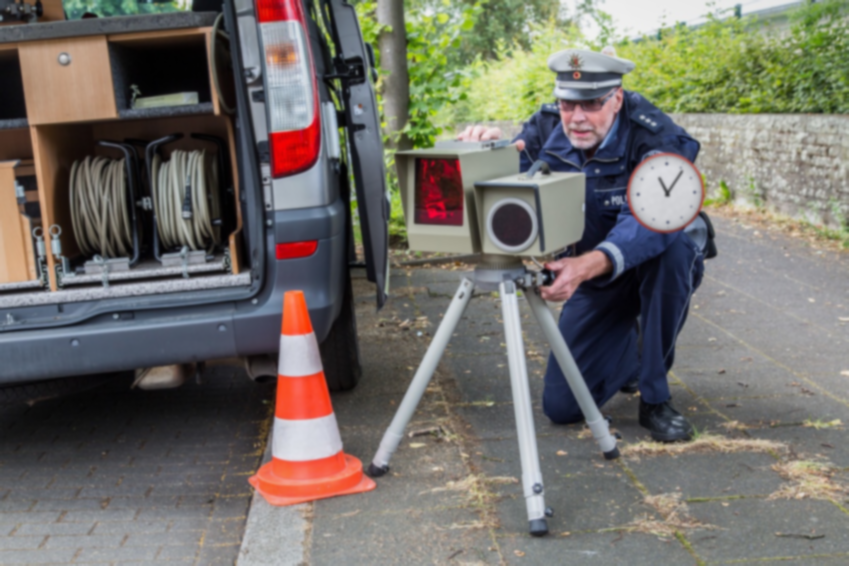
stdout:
**11:06**
